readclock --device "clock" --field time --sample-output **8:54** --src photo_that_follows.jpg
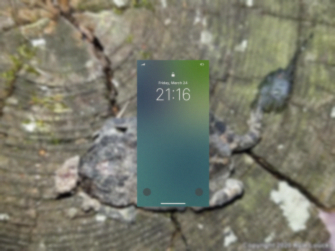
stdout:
**21:16**
